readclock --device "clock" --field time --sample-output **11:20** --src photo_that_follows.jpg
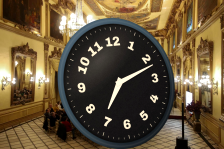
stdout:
**7:12**
